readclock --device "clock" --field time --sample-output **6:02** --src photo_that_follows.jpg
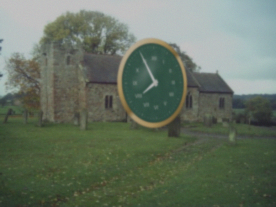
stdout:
**7:55**
